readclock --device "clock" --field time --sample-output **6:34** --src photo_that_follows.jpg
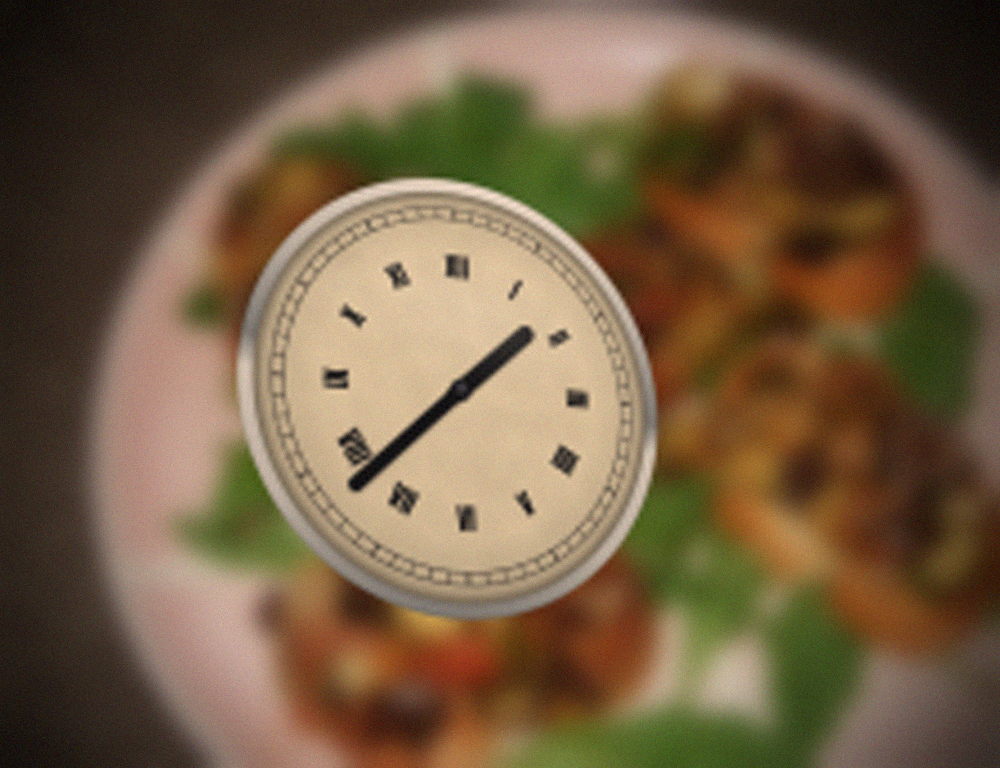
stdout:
**1:38**
